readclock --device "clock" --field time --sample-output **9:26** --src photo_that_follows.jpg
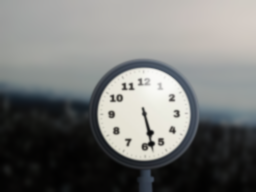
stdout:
**5:28**
